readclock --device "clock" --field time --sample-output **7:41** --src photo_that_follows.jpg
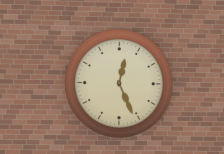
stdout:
**12:26**
